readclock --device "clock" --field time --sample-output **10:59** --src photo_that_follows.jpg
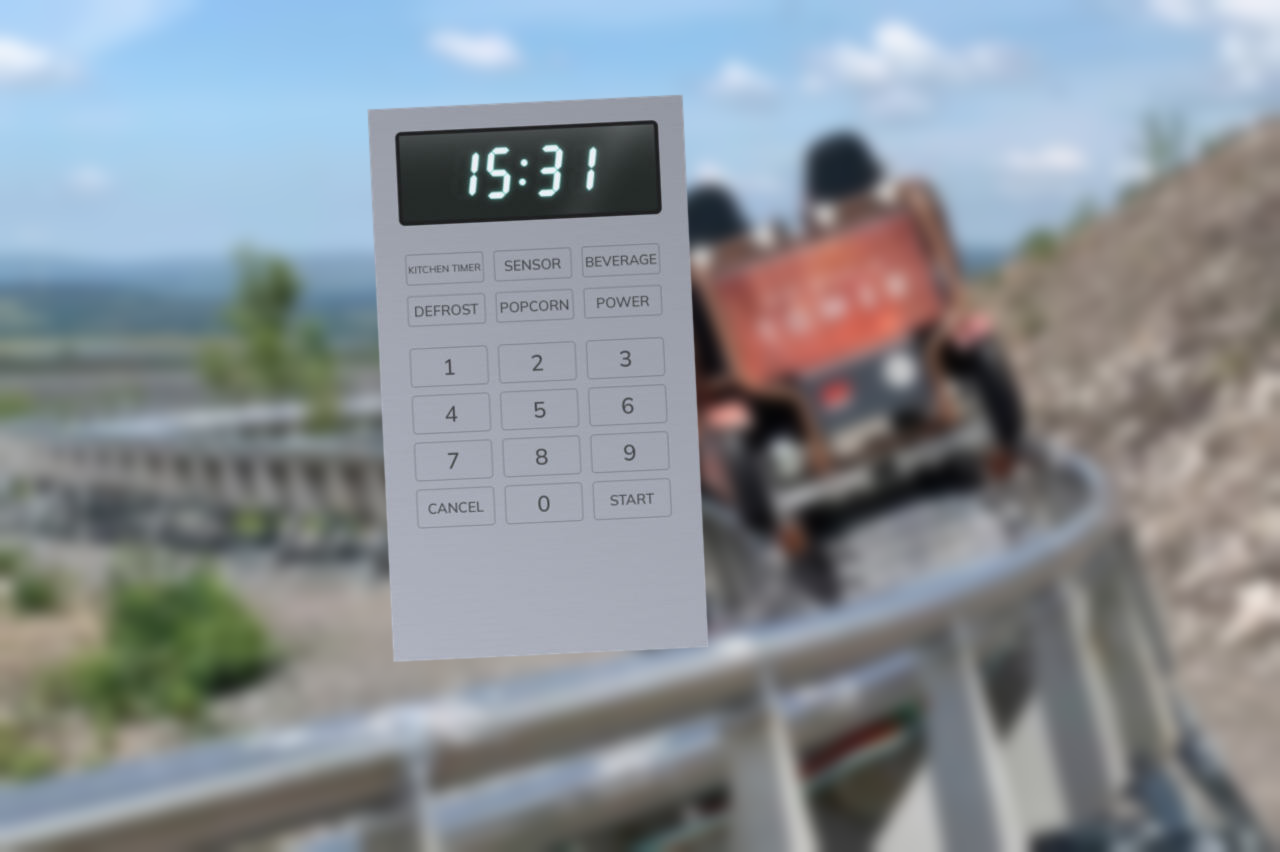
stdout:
**15:31**
